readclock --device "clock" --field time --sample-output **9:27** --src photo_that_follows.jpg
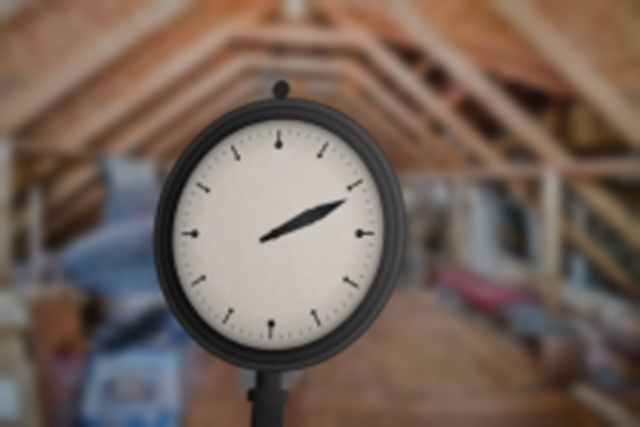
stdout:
**2:11**
